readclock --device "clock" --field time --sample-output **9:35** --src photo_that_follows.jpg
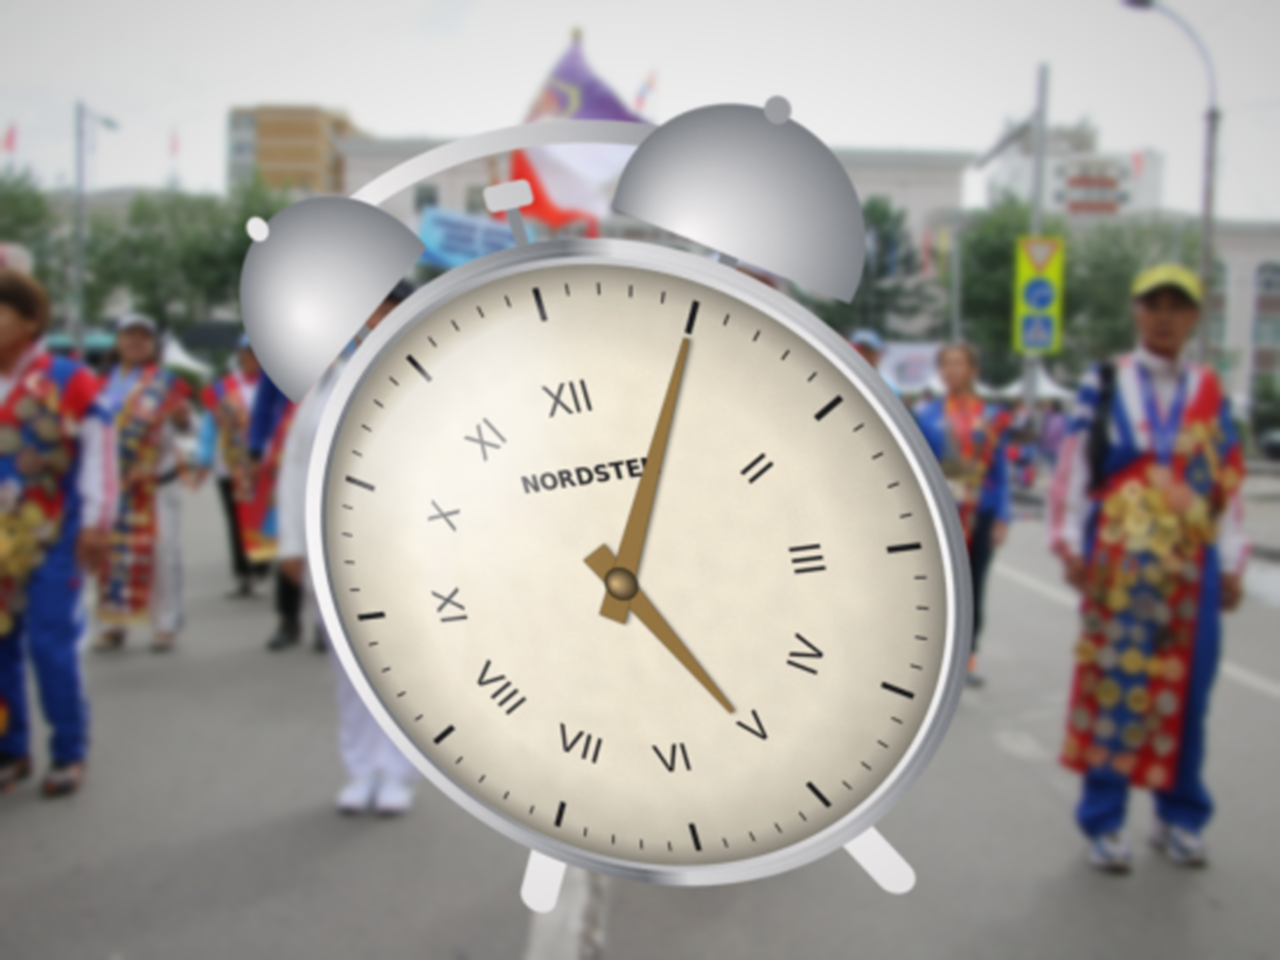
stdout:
**5:05**
